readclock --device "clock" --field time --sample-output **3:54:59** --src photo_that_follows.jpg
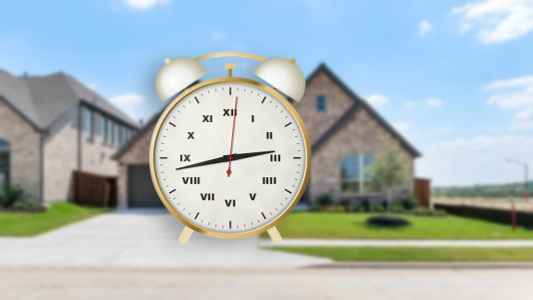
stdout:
**2:43:01**
